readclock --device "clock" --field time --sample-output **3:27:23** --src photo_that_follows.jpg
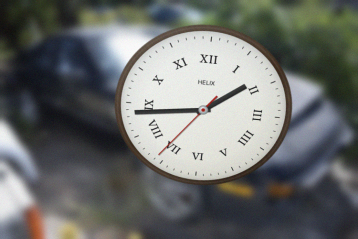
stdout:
**1:43:36**
